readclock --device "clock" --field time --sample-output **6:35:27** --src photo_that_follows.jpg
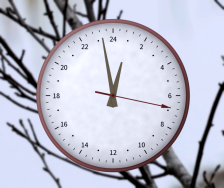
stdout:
**0:58:17**
